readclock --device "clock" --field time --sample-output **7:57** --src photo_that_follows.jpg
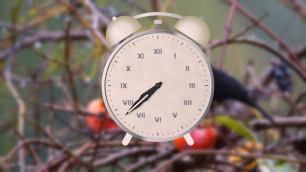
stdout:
**7:38**
